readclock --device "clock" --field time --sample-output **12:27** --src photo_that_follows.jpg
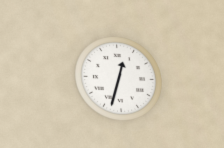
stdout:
**12:33**
